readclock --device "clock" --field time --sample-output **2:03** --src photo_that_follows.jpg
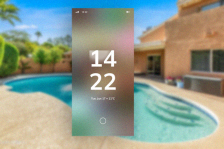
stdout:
**14:22**
